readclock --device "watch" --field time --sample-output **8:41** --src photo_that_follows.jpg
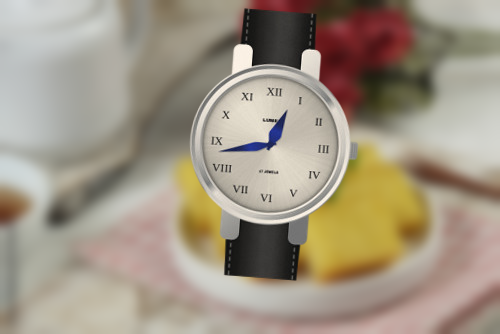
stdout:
**12:43**
